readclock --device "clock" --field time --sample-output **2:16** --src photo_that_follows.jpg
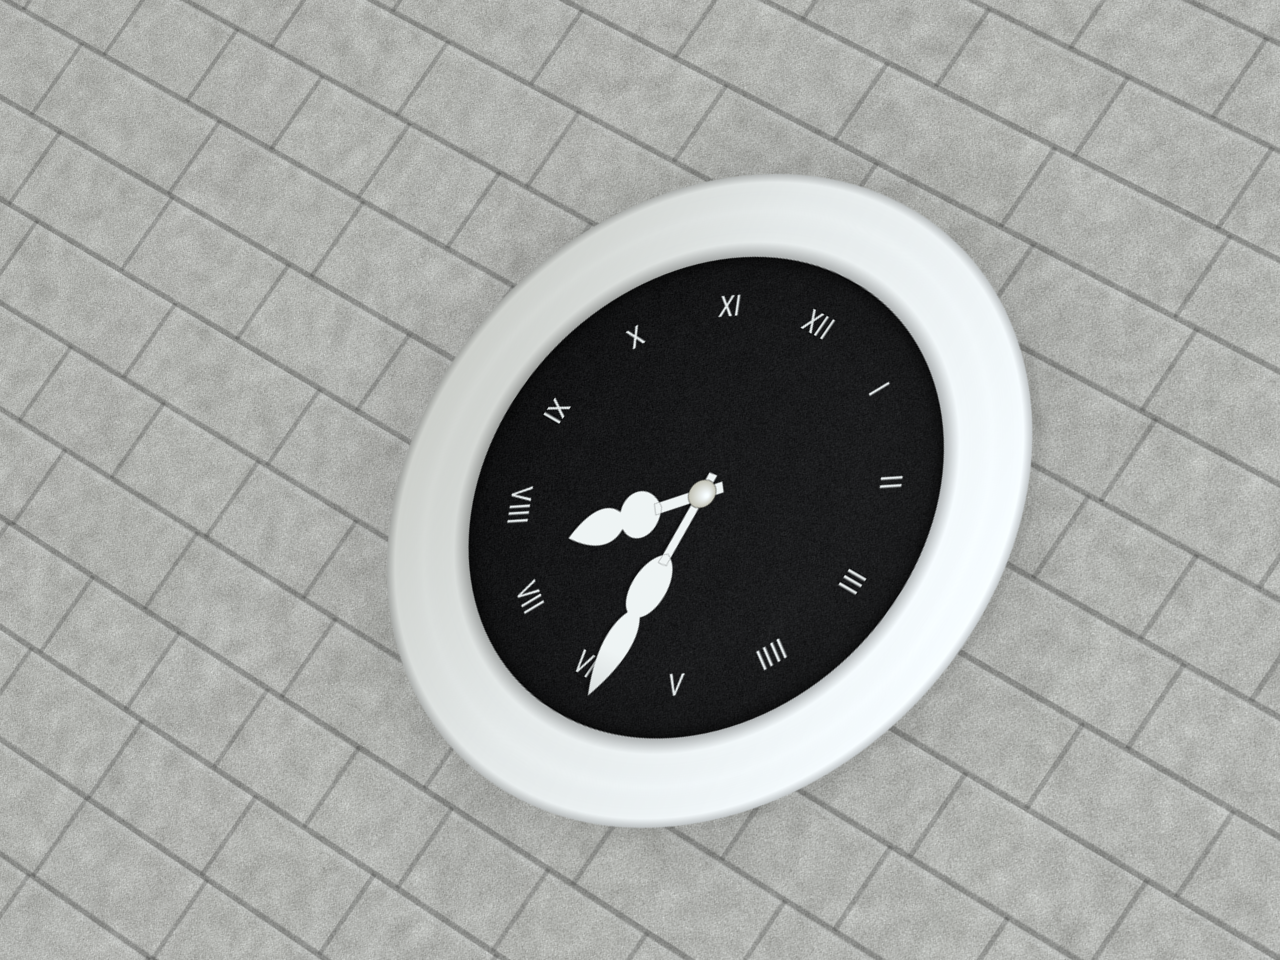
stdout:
**7:29**
